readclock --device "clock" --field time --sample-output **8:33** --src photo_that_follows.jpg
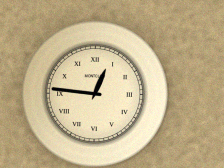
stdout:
**12:46**
